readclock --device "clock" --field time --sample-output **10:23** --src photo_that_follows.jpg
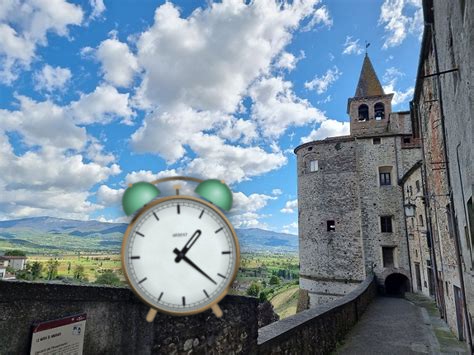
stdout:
**1:22**
